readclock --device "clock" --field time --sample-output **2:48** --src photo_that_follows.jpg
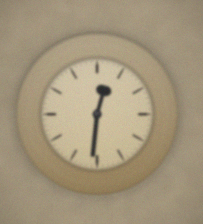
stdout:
**12:31**
